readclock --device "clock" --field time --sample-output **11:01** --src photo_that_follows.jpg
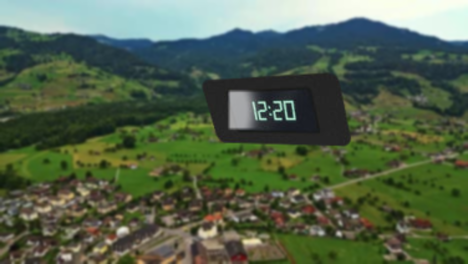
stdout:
**12:20**
